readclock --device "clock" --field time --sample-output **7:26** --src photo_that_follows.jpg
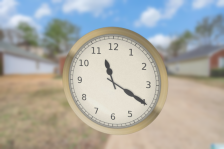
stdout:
**11:20**
